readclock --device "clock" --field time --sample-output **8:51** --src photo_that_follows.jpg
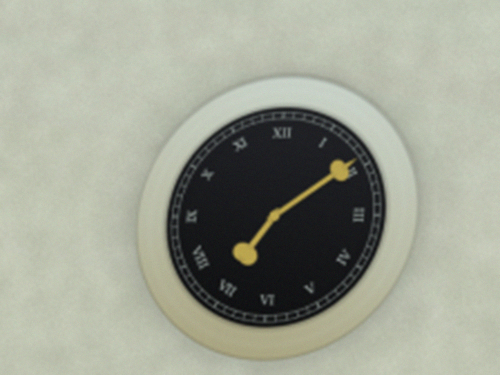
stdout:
**7:09**
